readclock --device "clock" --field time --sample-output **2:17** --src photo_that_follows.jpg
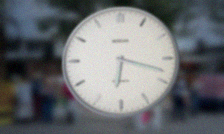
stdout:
**6:18**
